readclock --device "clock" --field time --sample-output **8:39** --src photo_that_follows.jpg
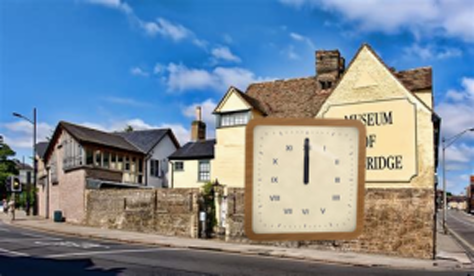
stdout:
**12:00**
